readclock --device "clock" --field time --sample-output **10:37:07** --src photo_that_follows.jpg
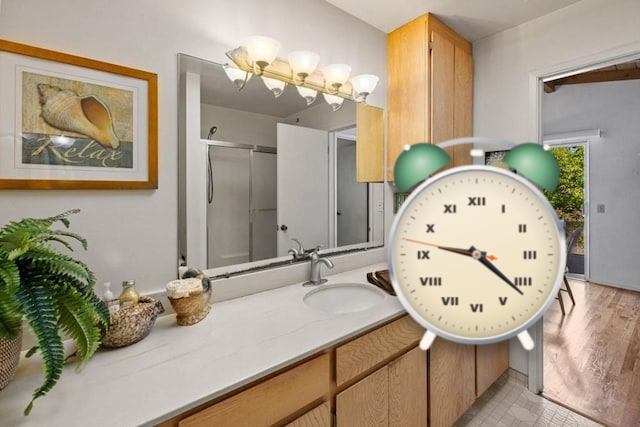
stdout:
**9:21:47**
